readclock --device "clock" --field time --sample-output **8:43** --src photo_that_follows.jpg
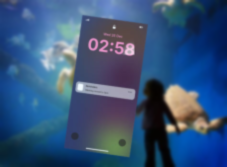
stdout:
**2:58**
